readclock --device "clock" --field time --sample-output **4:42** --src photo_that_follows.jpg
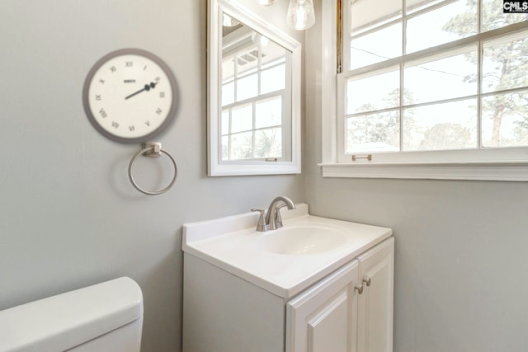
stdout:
**2:11**
